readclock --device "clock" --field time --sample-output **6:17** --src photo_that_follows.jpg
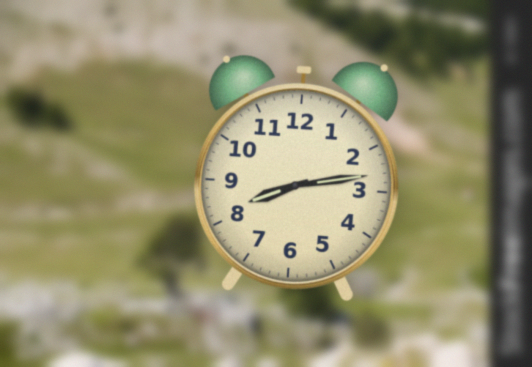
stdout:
**8:13**
